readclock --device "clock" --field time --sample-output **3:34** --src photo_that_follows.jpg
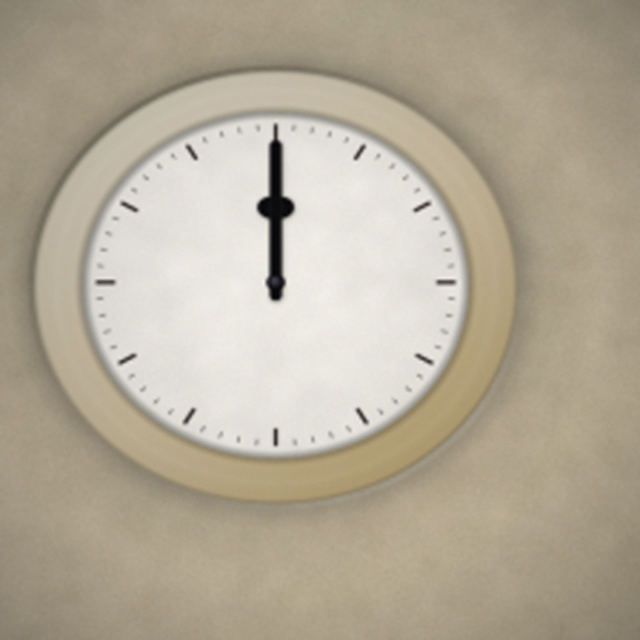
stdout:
**12:00**
